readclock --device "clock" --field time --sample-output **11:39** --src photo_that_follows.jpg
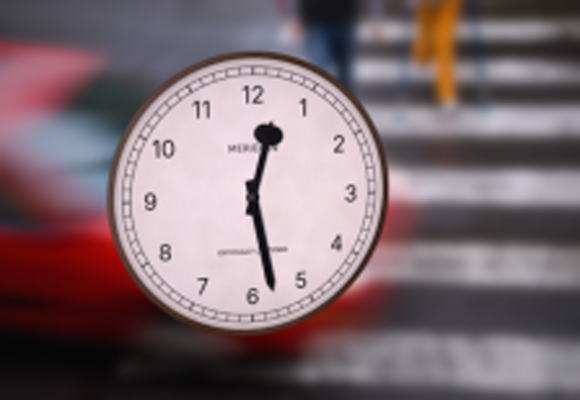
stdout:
**12:28**
